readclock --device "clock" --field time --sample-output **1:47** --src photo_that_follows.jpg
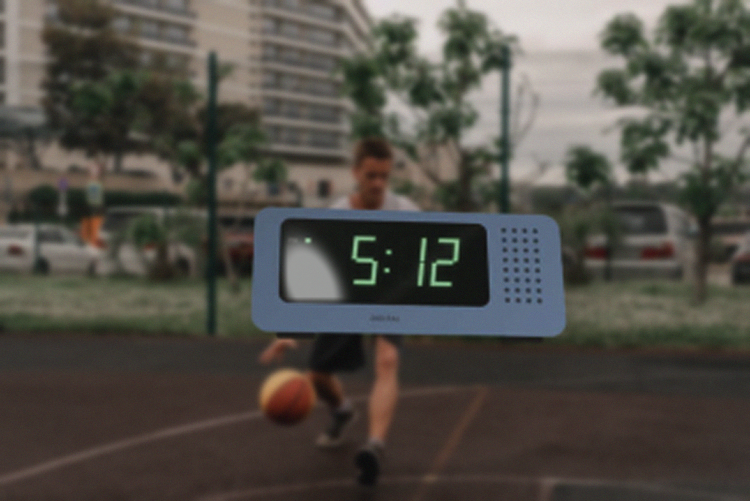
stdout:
**5:12**
